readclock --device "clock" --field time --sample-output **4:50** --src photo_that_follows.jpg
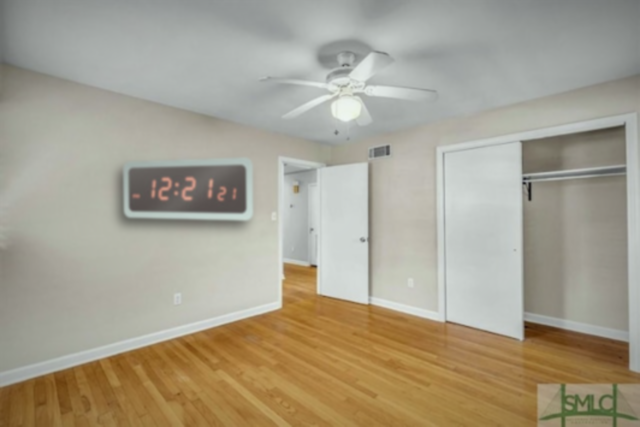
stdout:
**12:21**
